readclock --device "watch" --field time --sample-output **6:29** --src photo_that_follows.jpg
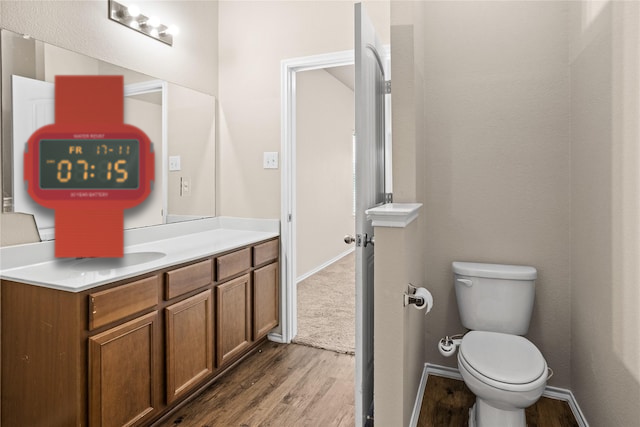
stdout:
**7:15**
